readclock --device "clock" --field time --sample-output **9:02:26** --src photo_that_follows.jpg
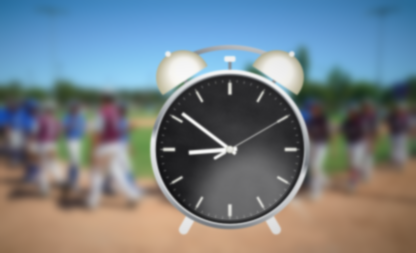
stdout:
**8:51:10**
